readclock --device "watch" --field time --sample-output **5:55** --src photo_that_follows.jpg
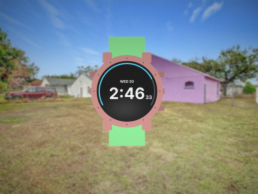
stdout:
**2:46**
